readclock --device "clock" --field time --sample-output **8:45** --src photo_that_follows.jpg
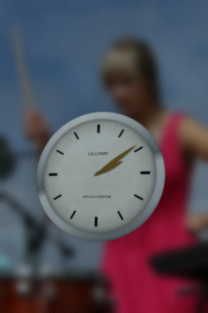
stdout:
**2:09**
